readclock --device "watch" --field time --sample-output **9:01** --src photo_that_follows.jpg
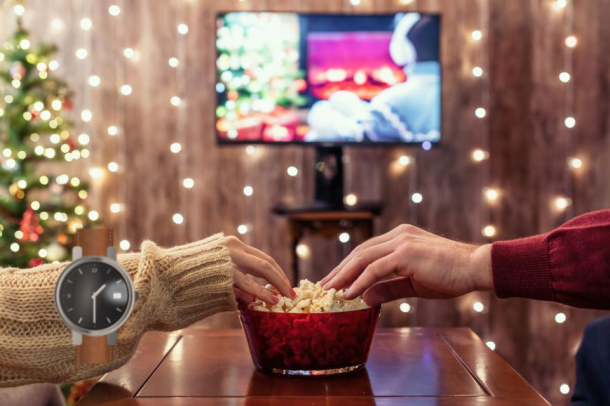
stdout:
**1:30**
